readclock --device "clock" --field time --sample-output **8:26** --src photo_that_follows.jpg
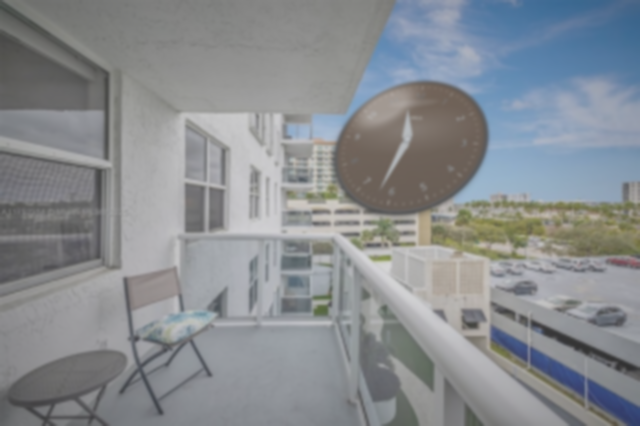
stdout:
**11:32**
